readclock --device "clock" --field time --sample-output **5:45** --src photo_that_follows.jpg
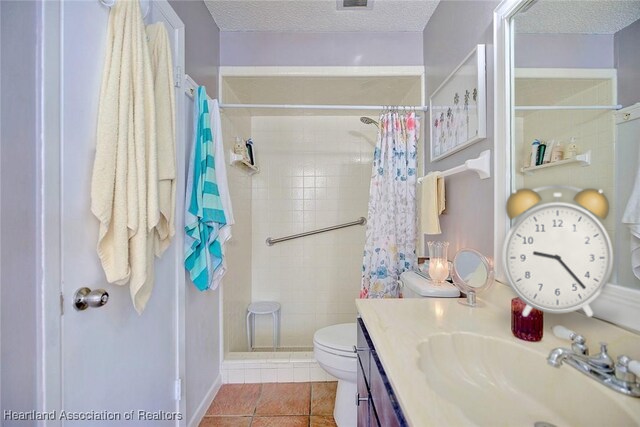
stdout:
**9:23**
